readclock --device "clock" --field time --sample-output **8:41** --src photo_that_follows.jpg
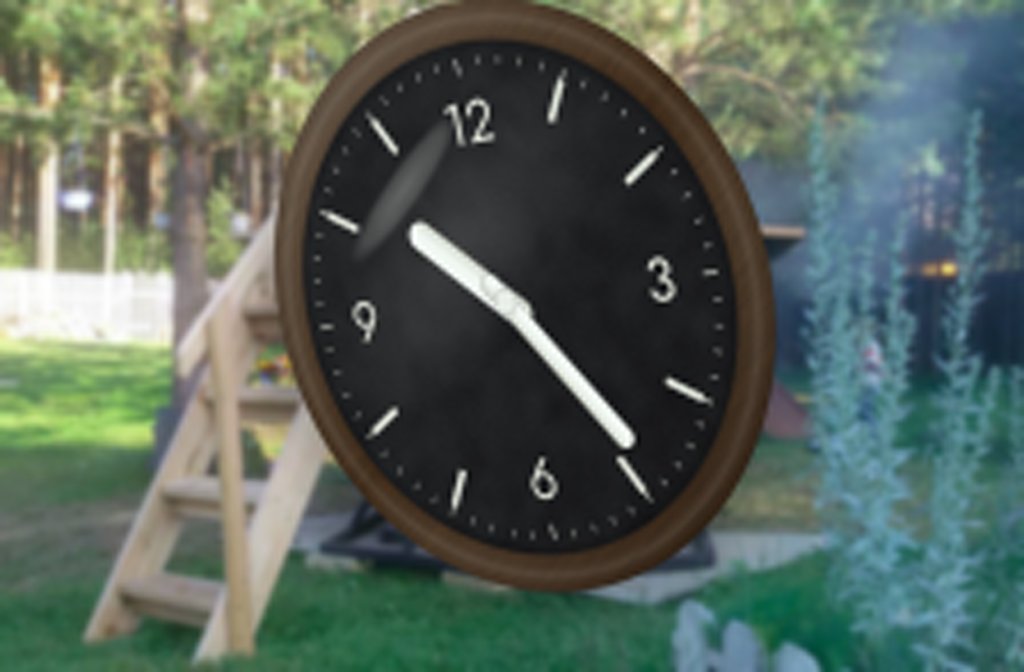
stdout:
**10:24**
